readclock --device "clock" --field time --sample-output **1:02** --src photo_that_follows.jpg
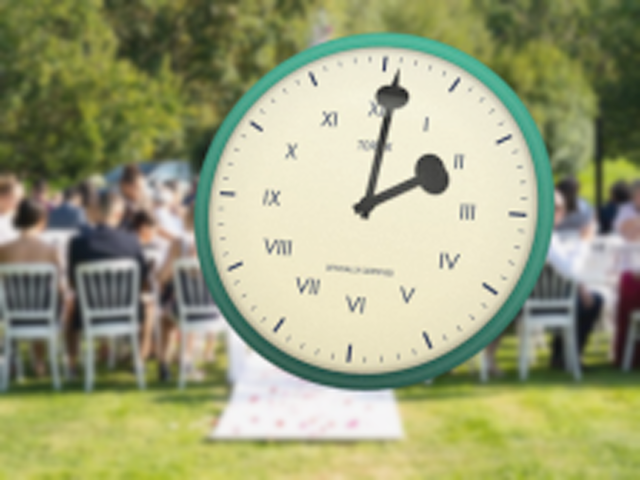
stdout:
**2:01**
